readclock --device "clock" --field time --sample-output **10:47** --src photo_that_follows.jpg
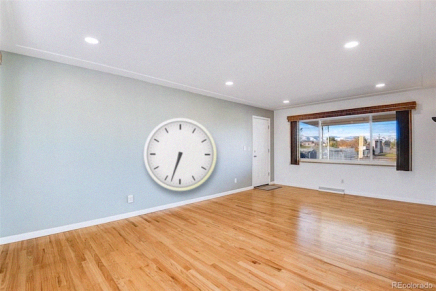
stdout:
**6:33**
